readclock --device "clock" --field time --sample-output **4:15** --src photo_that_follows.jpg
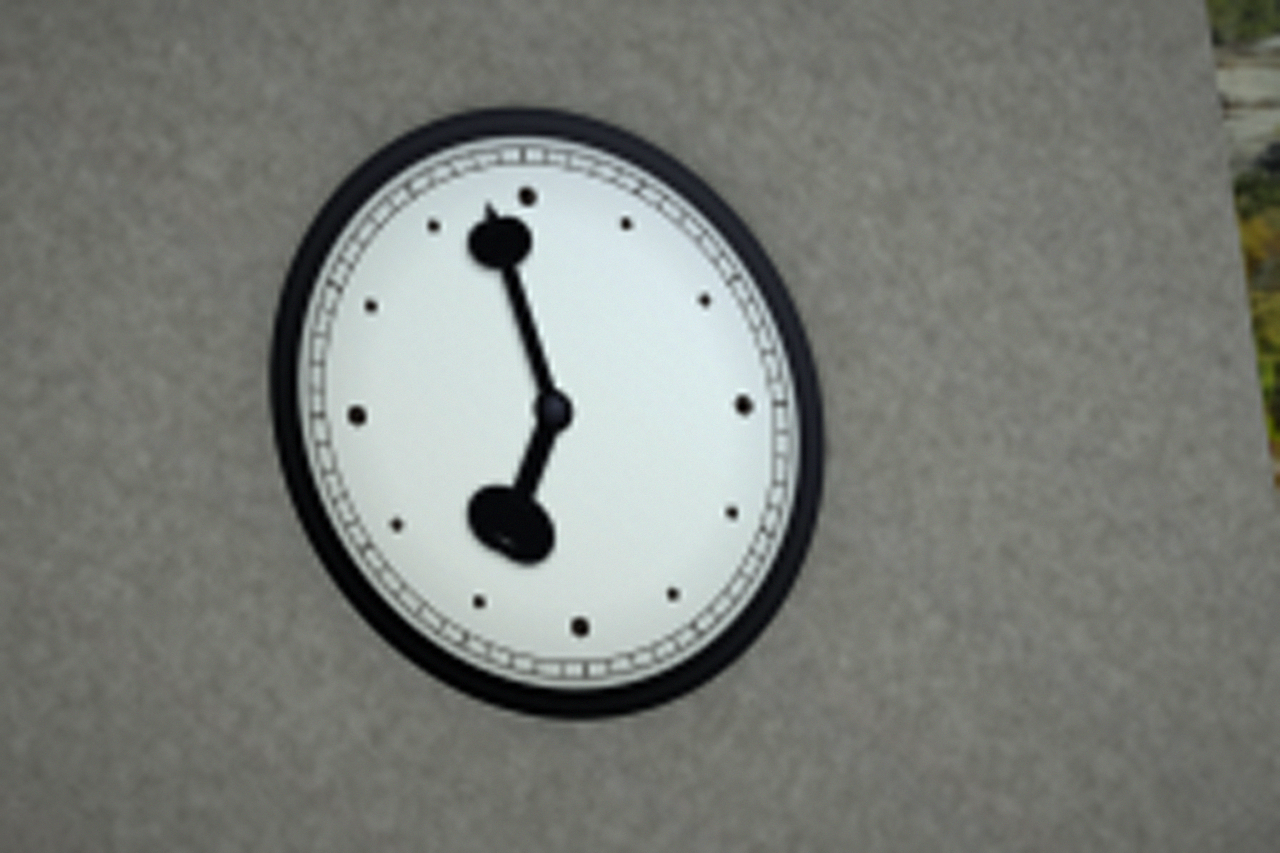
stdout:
**6:58**
